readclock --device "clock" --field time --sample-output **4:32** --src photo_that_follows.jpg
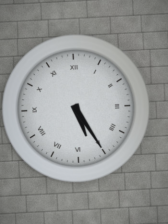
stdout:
**5:25**
